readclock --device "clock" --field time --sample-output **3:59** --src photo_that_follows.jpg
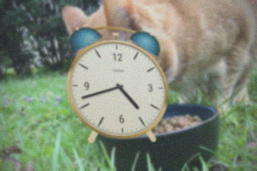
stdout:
**4:42**
